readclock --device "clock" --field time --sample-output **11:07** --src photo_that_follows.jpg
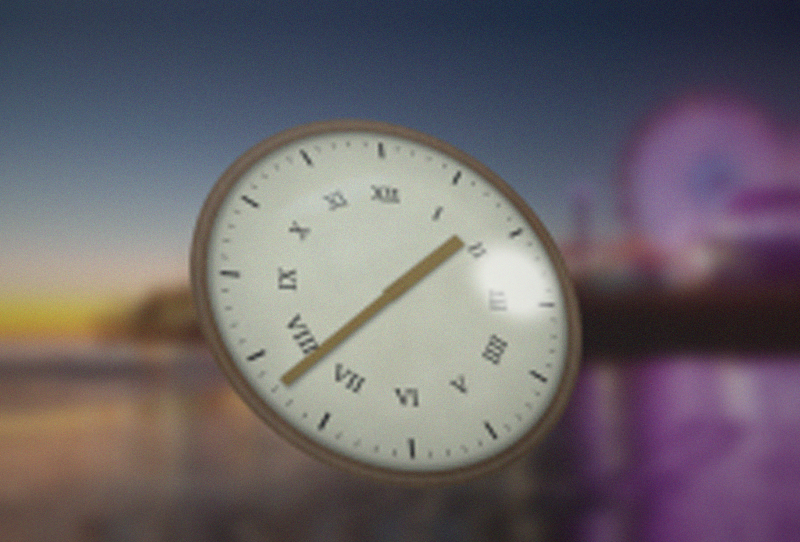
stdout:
**1:38**
